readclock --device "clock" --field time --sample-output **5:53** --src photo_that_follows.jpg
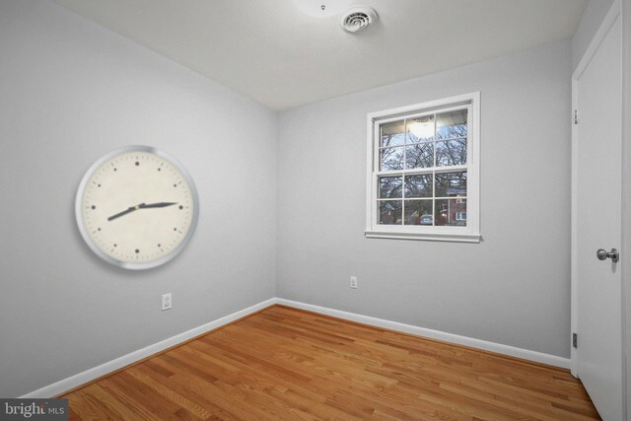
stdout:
**8:14**
